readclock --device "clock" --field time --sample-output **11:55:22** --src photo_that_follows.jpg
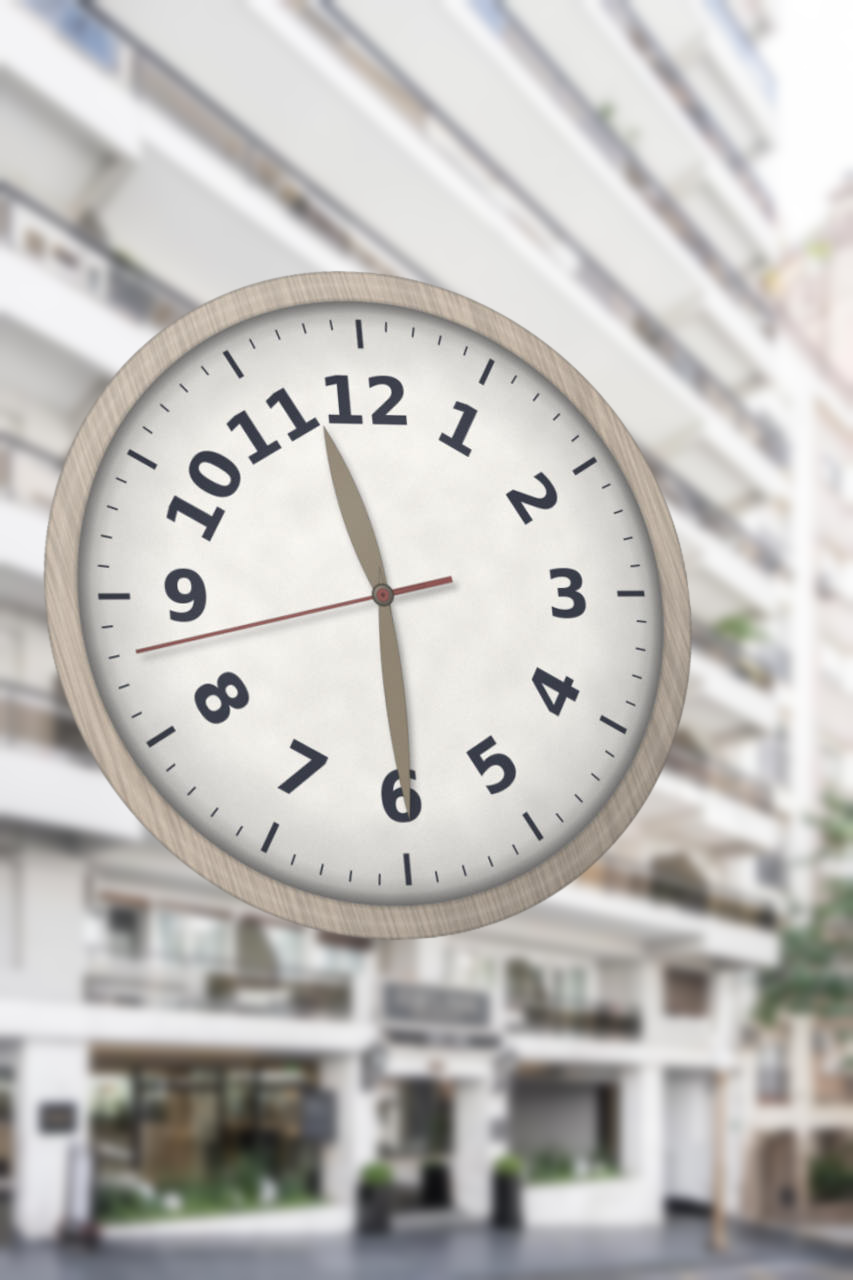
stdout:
**11:29:43**
